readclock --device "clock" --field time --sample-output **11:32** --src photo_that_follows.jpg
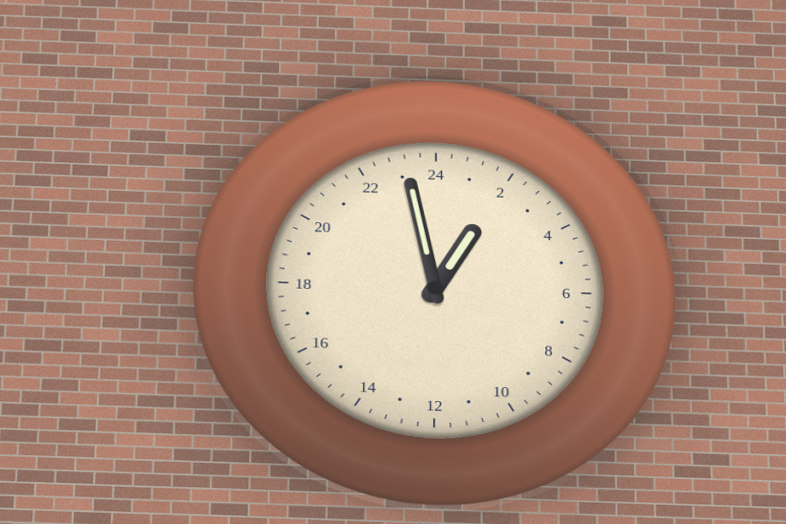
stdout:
**1:58**
